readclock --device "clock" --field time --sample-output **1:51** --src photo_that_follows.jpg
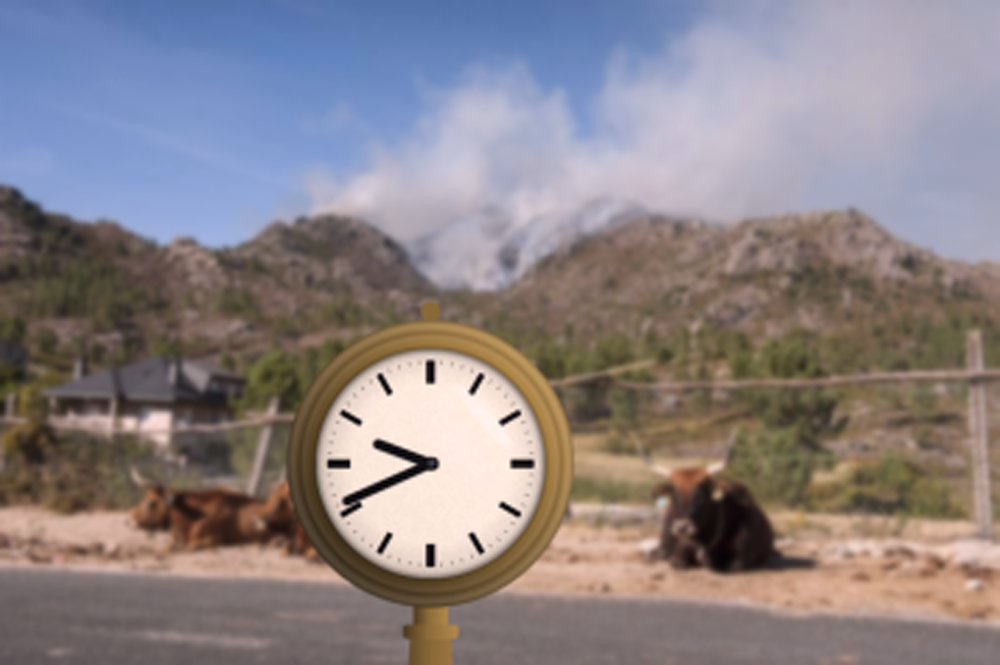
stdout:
**9:41**
